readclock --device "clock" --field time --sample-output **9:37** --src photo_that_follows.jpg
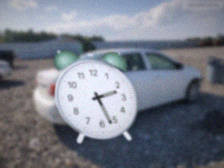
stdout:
**2:27**
